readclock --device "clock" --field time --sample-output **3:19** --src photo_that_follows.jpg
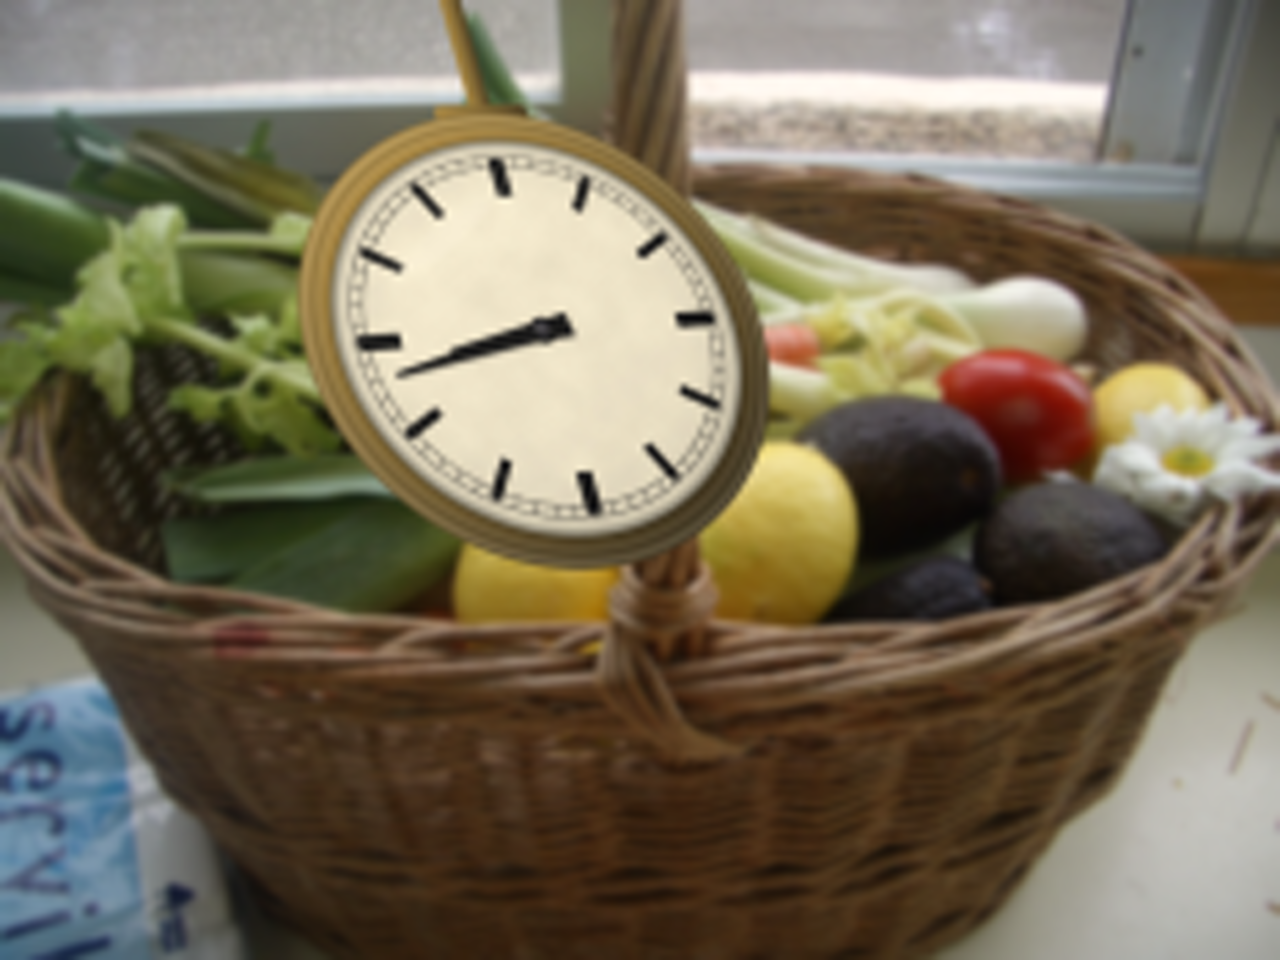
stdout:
**8:43**
